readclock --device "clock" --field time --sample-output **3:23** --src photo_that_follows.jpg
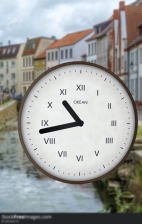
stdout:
**10:43**
